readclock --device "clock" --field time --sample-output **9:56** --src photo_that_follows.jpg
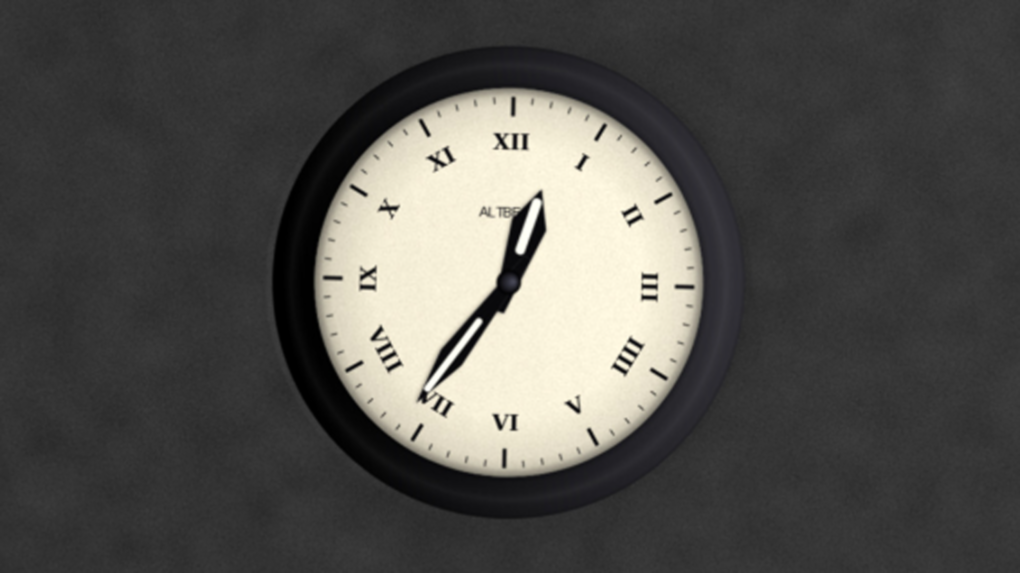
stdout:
**12:36**
